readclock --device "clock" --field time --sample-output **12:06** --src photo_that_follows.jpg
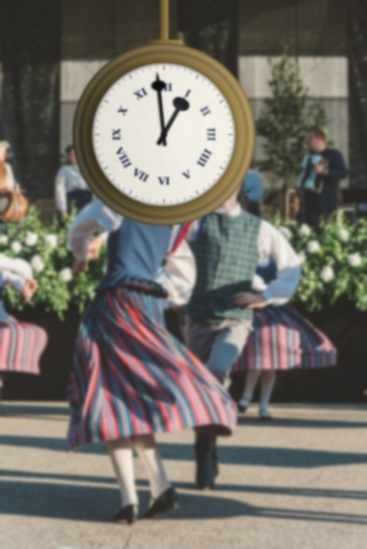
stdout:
**12:59**
